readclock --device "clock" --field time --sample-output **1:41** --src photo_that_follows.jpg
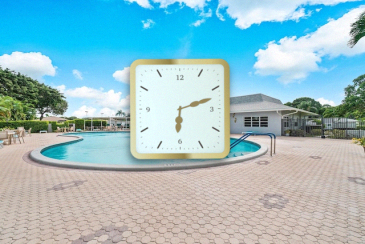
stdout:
**6:12**
